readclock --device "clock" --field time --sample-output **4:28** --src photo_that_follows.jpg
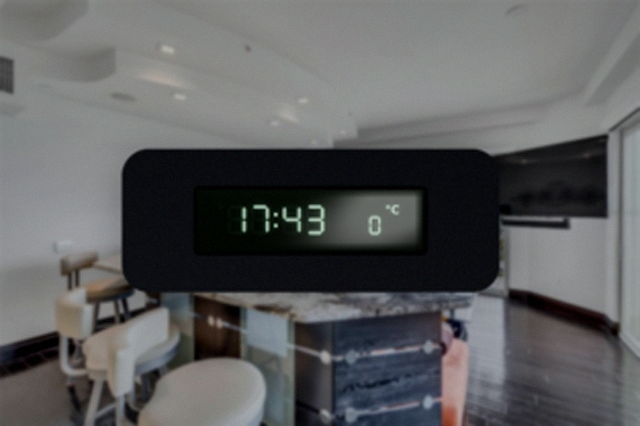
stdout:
**17:43**
